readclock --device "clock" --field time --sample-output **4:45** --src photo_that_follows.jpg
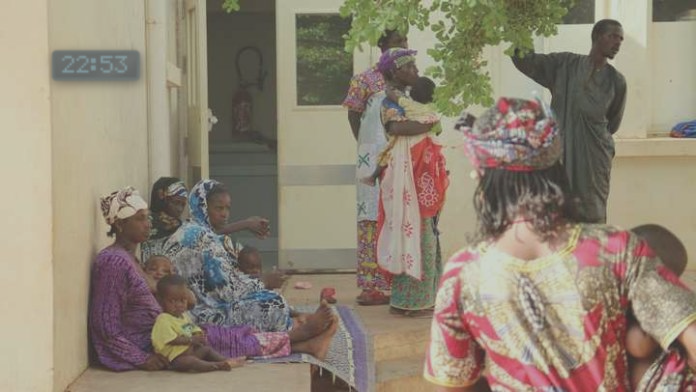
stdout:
**22:53**
